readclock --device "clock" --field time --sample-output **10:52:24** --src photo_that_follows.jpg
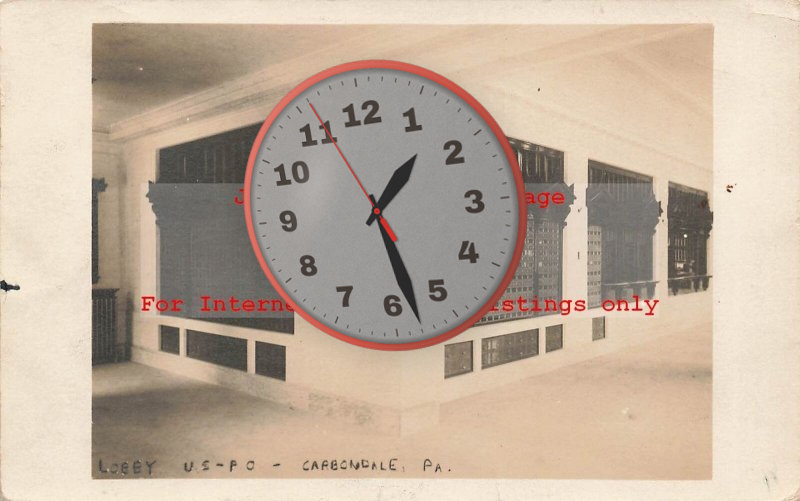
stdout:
**1:27:56**
